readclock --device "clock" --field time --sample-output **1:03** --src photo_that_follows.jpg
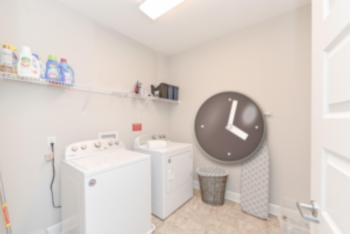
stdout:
**4:02**
